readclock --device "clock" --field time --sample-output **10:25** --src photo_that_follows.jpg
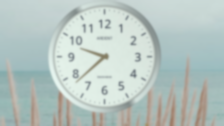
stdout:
**9:38**
